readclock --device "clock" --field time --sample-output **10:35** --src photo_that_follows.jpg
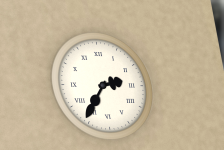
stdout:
**2:36**
